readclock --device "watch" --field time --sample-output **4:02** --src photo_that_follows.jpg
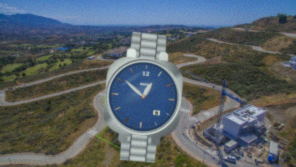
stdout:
**12:51**
